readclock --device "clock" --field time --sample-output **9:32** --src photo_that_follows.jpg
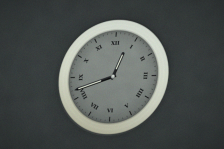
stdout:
**12:42**
